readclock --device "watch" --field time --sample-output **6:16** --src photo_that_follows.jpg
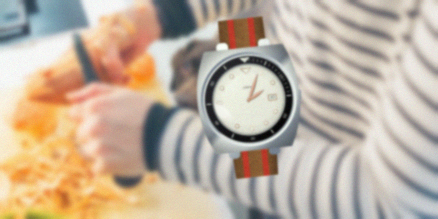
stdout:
**2:04**
